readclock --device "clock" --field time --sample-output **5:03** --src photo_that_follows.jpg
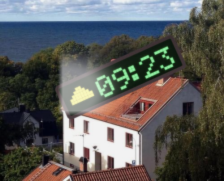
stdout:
**9:23**
